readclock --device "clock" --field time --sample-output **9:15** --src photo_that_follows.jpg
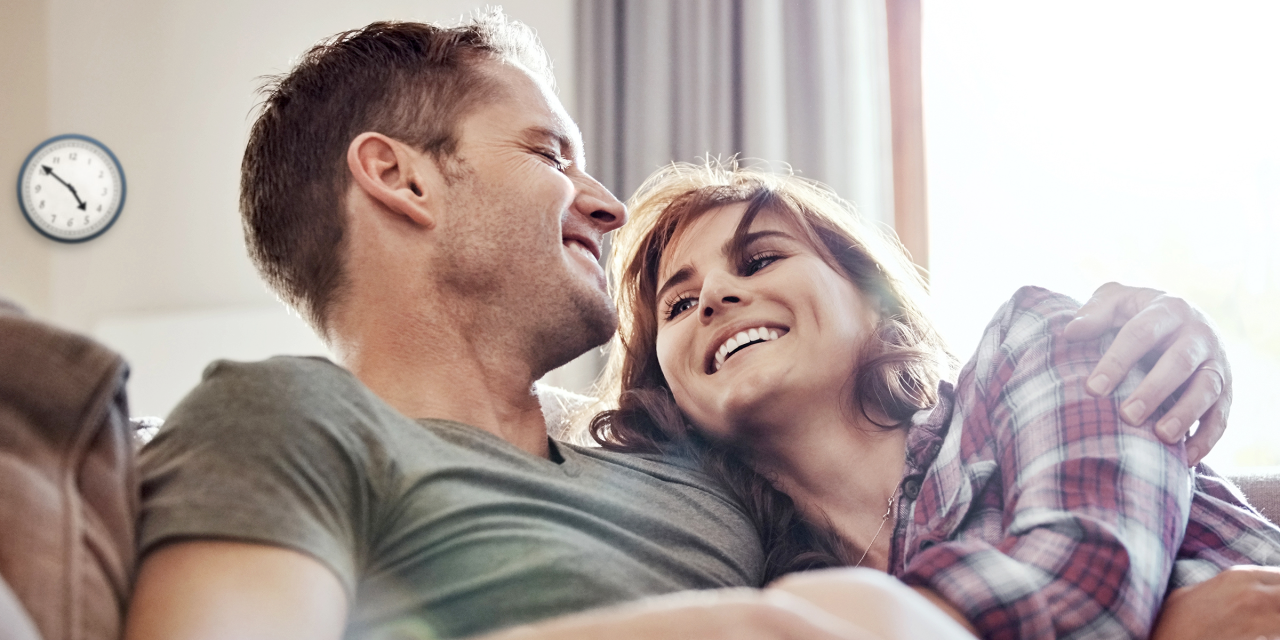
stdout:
**4:51**
